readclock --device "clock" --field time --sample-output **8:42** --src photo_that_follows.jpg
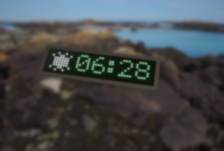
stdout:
**6:28**
